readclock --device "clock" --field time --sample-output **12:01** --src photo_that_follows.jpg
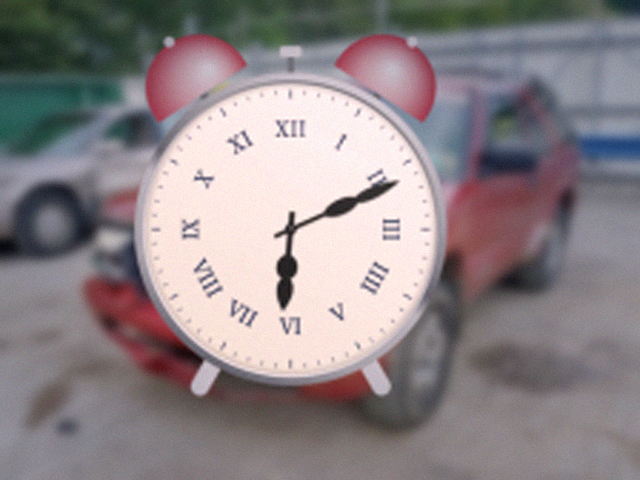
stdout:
**6:11**
